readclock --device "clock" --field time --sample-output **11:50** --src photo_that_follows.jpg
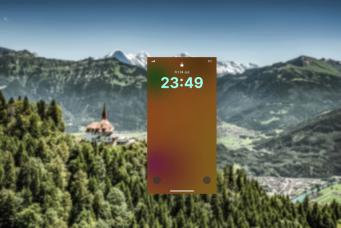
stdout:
**23:49**
